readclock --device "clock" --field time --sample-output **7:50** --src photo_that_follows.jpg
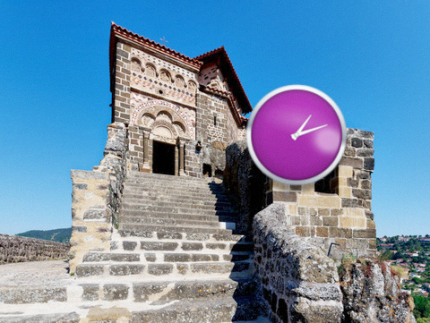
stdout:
**1:12**
